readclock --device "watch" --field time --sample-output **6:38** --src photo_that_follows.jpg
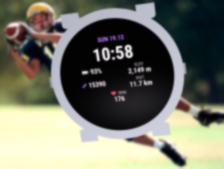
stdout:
**10:58**
